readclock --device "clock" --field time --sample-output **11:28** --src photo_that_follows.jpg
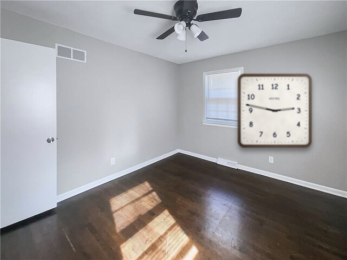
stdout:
**2:47**
